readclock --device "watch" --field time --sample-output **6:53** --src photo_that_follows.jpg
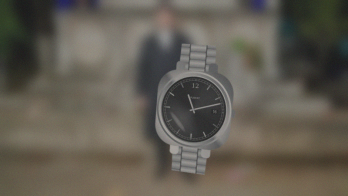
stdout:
**11:12**
